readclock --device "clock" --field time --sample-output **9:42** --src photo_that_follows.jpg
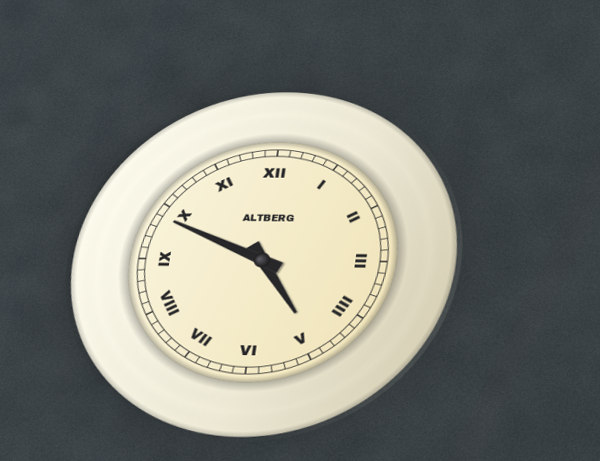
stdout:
**4:49**
